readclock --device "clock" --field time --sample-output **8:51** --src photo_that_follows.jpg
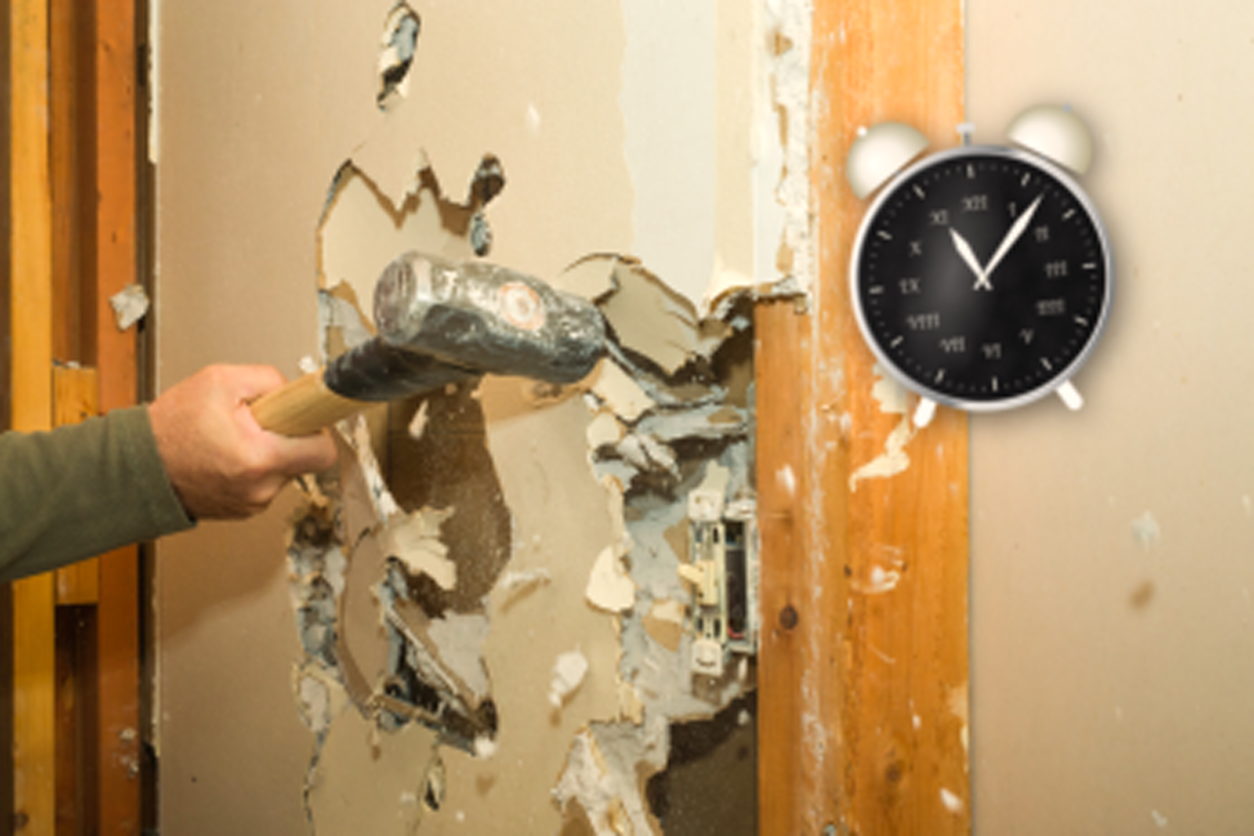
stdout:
**11:07**
